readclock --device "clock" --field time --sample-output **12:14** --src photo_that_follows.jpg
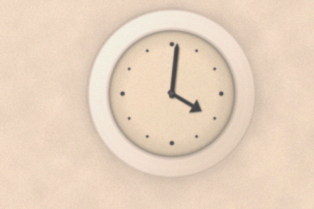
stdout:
**4:01**
